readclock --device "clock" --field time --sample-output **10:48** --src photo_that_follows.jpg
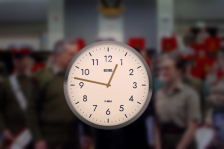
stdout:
**12:47**
